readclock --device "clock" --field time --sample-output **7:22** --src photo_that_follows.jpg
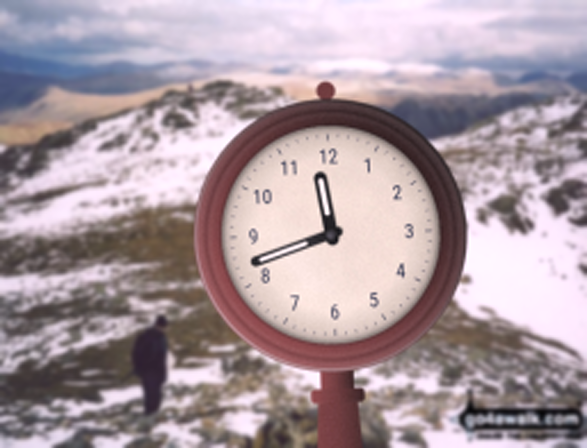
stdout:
**11:42**
